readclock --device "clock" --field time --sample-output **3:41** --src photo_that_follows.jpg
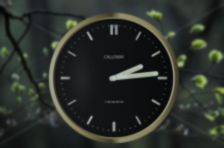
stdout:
**2:14**
